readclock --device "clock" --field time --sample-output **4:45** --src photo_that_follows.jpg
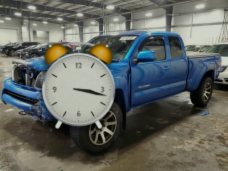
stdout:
**3:17**
